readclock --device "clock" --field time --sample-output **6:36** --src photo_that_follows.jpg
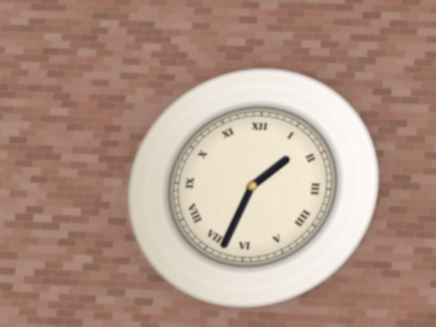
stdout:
**1:33**
